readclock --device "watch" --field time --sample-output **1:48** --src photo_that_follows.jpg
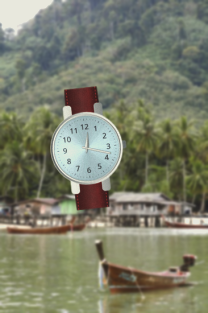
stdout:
**12:18**
